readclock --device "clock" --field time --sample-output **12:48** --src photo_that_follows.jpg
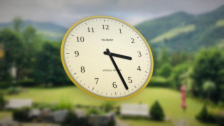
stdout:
**3:27**
